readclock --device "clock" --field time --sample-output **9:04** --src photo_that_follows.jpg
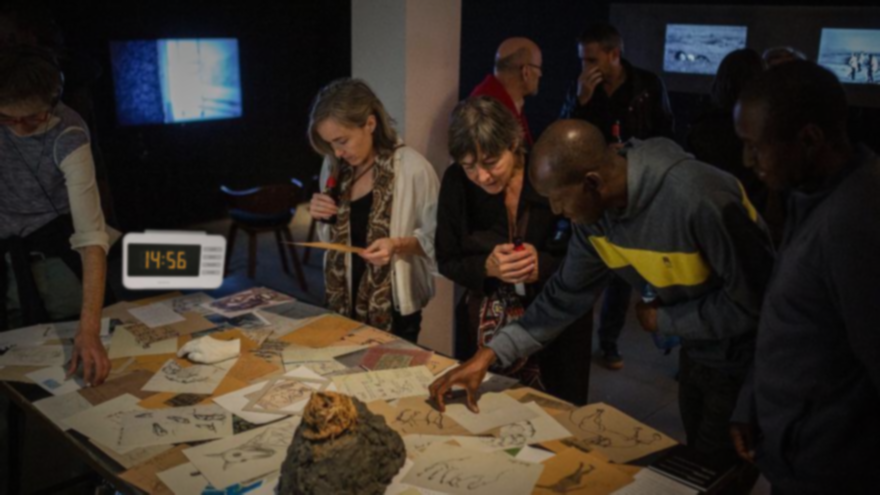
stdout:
**14:56**
